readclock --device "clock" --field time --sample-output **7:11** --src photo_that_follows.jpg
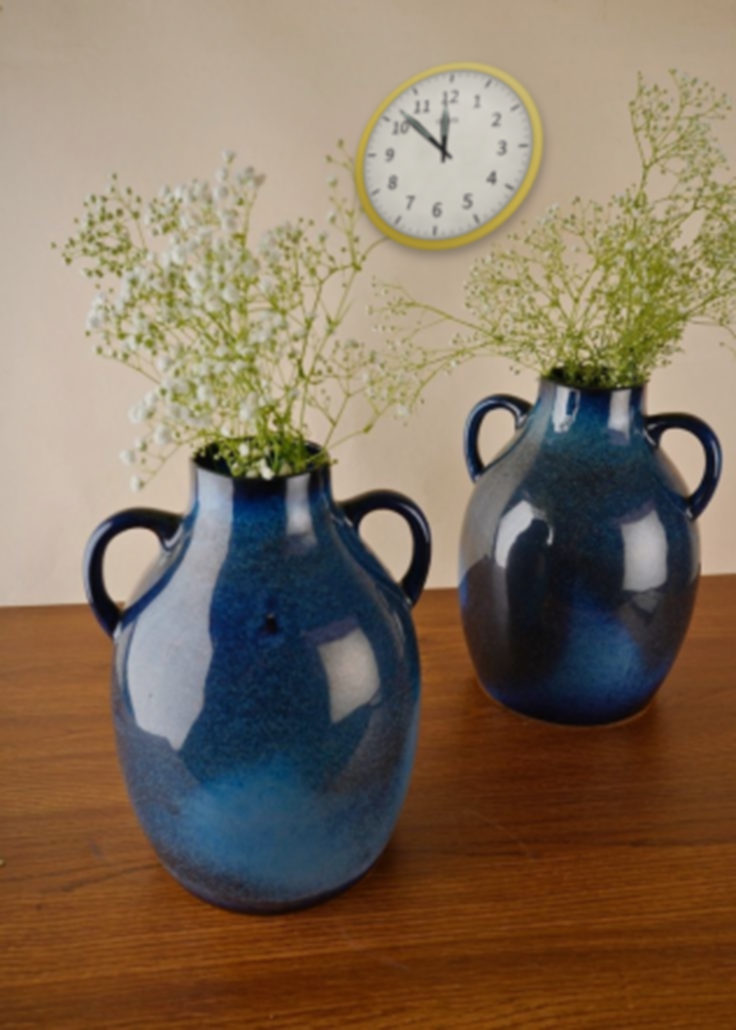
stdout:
**11:52**
